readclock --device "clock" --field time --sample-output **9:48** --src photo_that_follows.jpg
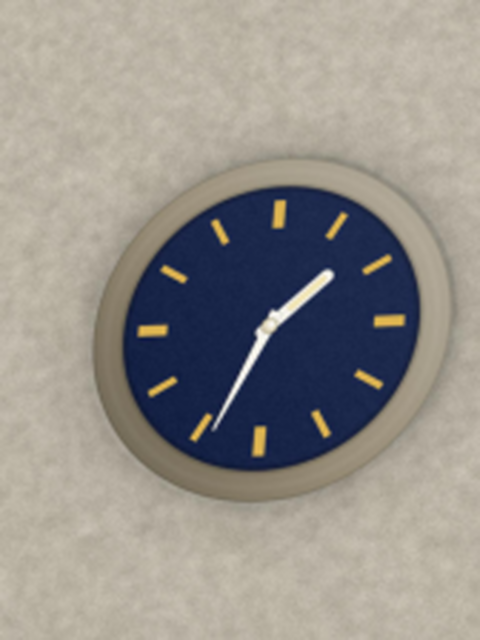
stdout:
**1:34**
